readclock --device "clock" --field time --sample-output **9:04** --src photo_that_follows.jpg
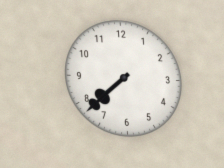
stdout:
**7:38**
